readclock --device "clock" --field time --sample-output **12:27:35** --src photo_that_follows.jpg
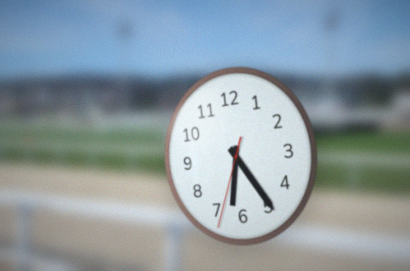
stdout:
**6:24:34**
